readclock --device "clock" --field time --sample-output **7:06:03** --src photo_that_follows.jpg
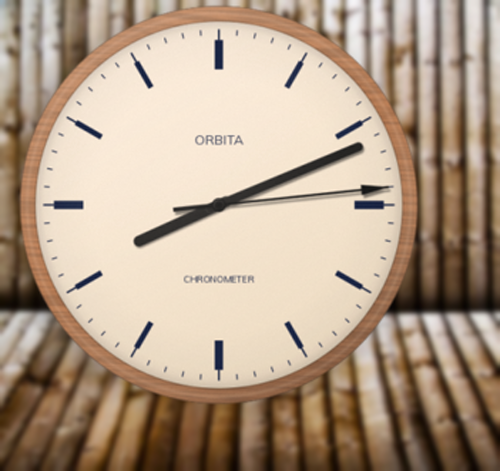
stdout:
**8:11:14**
